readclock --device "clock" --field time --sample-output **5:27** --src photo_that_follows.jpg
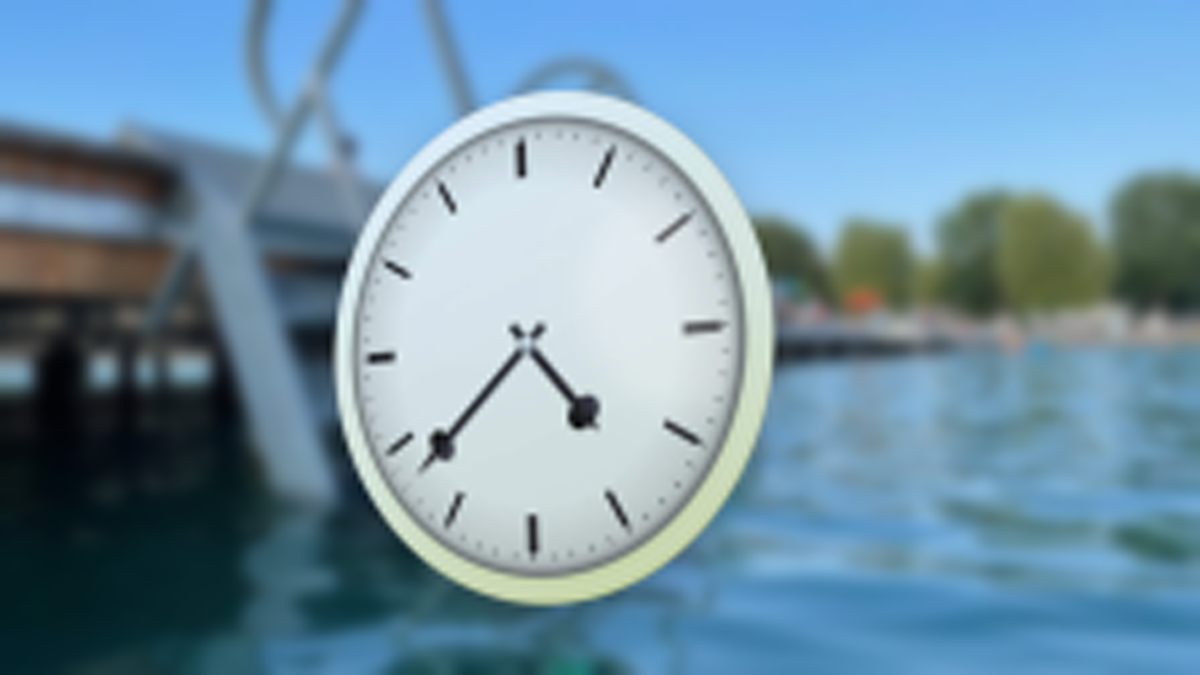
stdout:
**4:38**
